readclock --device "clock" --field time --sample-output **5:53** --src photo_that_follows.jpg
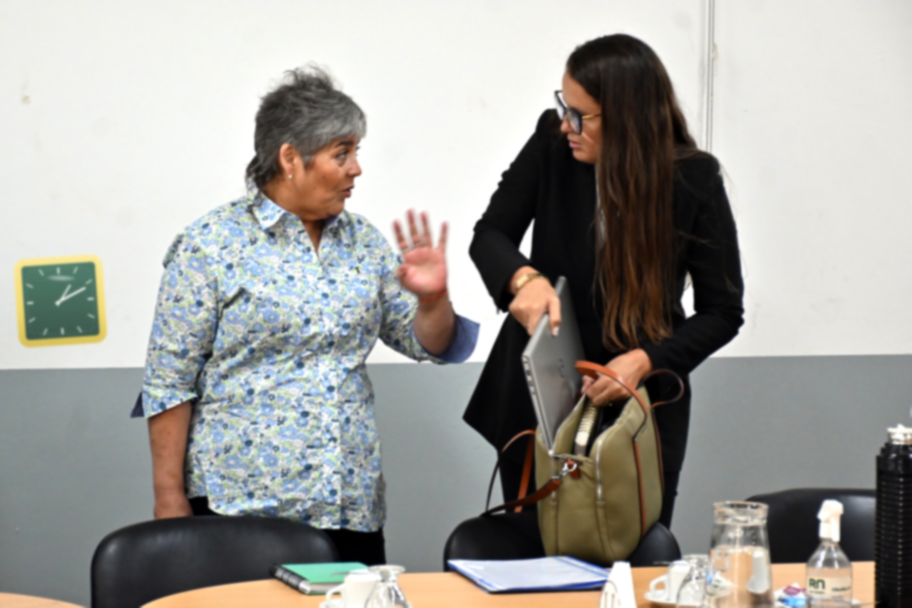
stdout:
**1:11**
